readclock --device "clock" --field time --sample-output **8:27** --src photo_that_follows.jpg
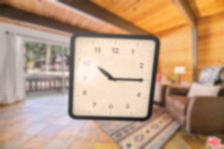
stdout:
**10:15**
